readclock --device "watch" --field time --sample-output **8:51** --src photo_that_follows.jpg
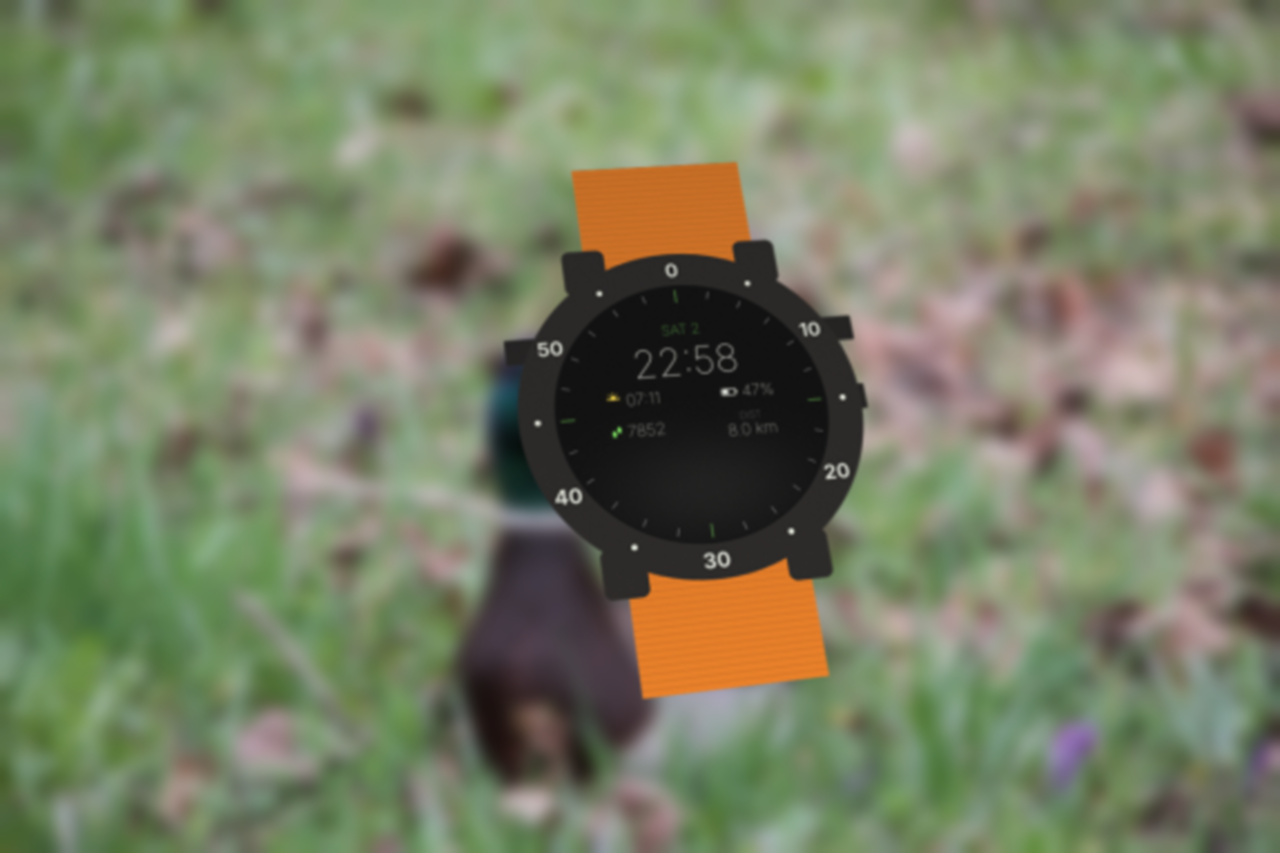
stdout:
**22:58**
